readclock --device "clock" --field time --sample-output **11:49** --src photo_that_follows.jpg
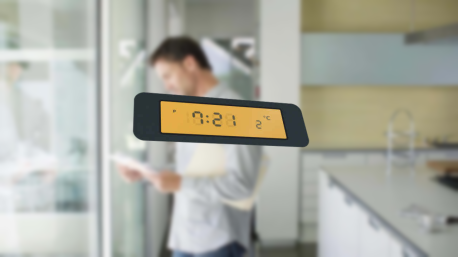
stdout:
**7:21**
